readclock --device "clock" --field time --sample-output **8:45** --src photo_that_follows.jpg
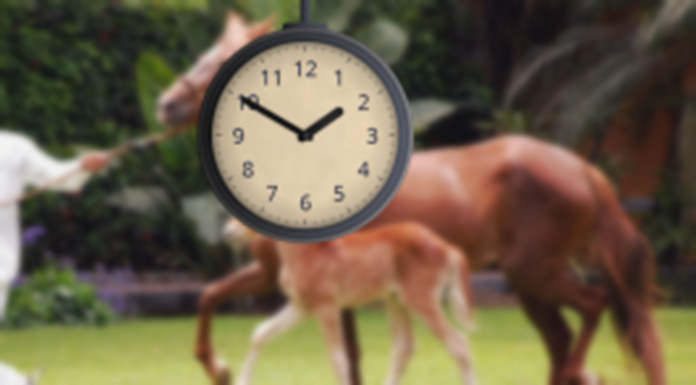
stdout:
**1:50**
